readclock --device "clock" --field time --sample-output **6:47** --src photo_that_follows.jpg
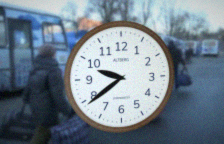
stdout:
**9:39**
